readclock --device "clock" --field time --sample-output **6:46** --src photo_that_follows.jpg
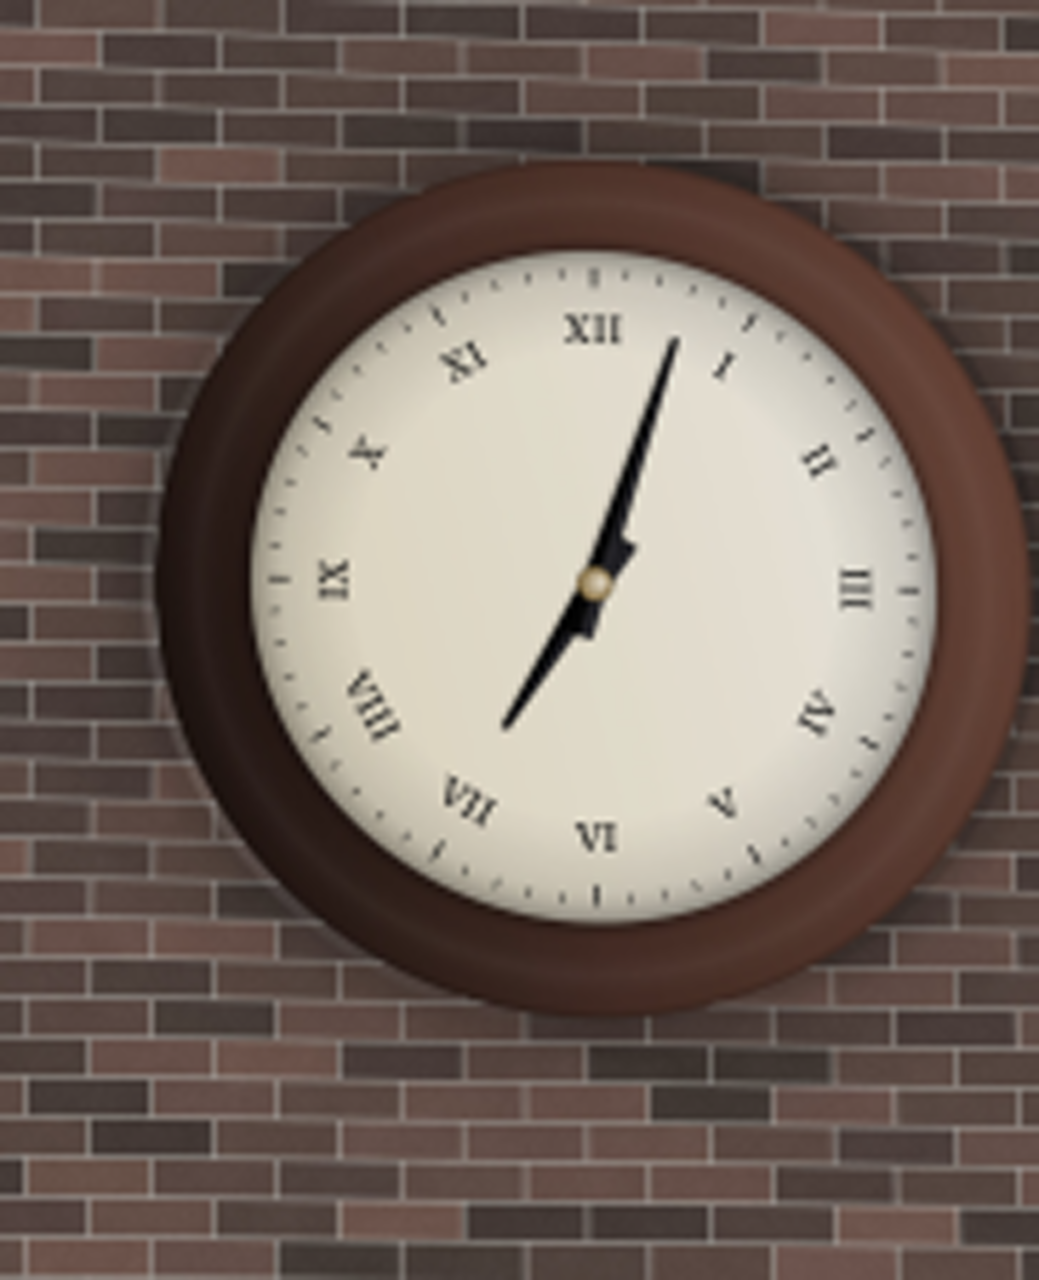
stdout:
**7:03**
